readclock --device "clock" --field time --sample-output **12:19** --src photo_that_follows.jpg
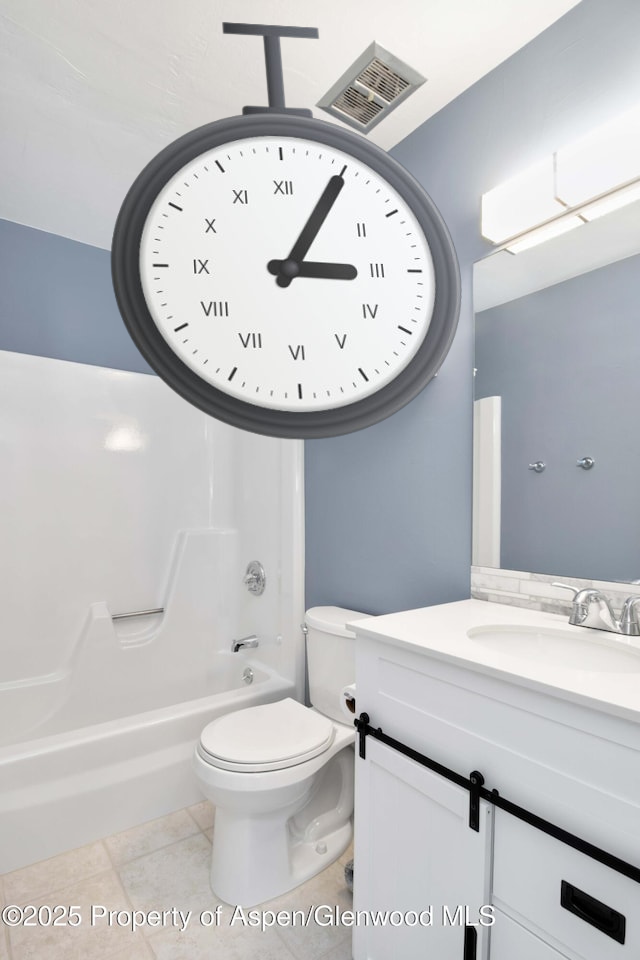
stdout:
**3:05**
